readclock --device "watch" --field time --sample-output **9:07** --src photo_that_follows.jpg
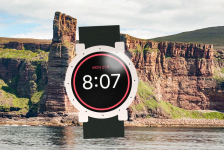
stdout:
**8:07**
